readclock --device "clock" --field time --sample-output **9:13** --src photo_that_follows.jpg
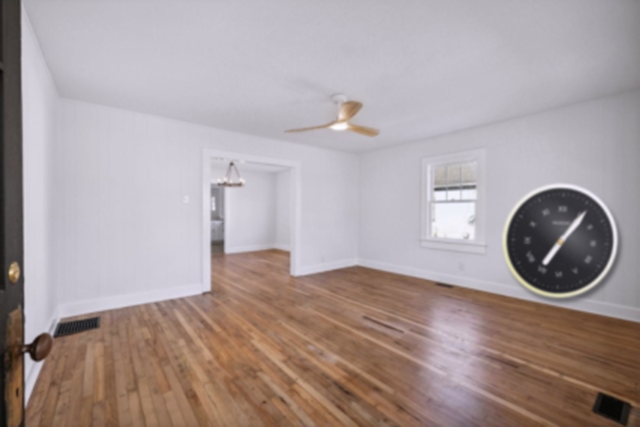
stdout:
**7:06**
